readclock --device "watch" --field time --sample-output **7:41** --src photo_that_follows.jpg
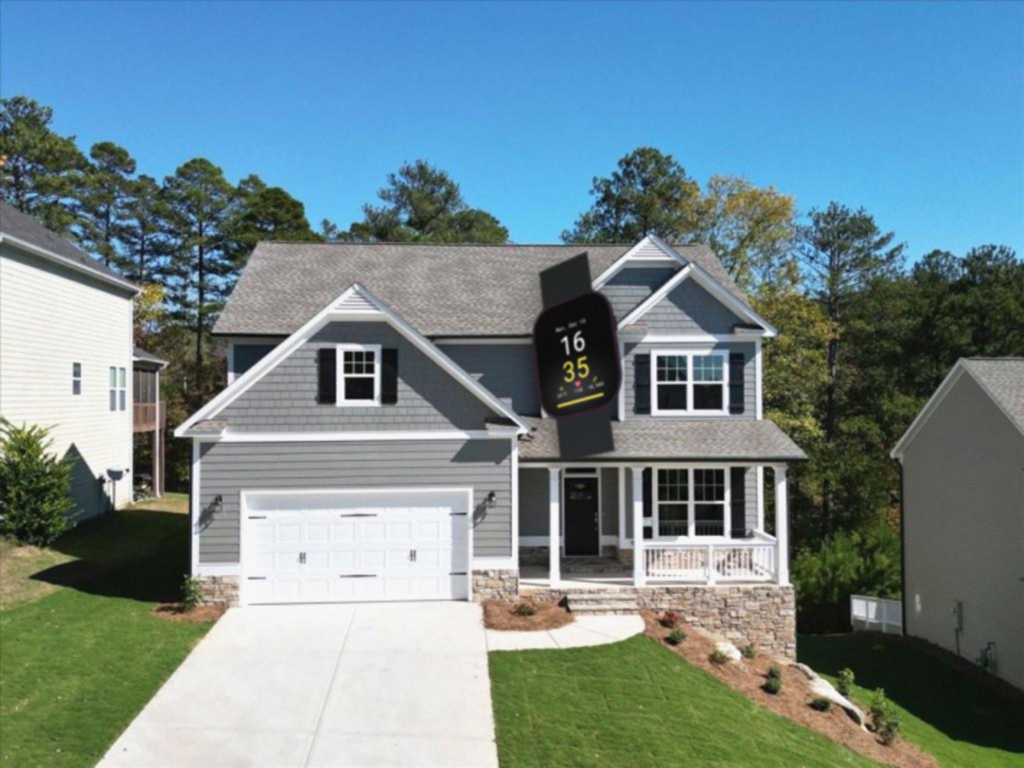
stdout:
**16:35**
